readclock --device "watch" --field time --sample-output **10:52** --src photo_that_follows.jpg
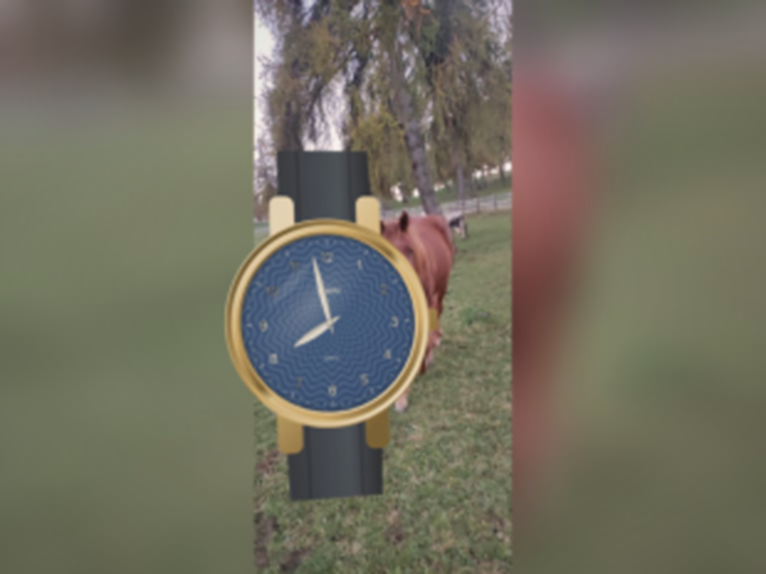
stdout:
**7:58**
